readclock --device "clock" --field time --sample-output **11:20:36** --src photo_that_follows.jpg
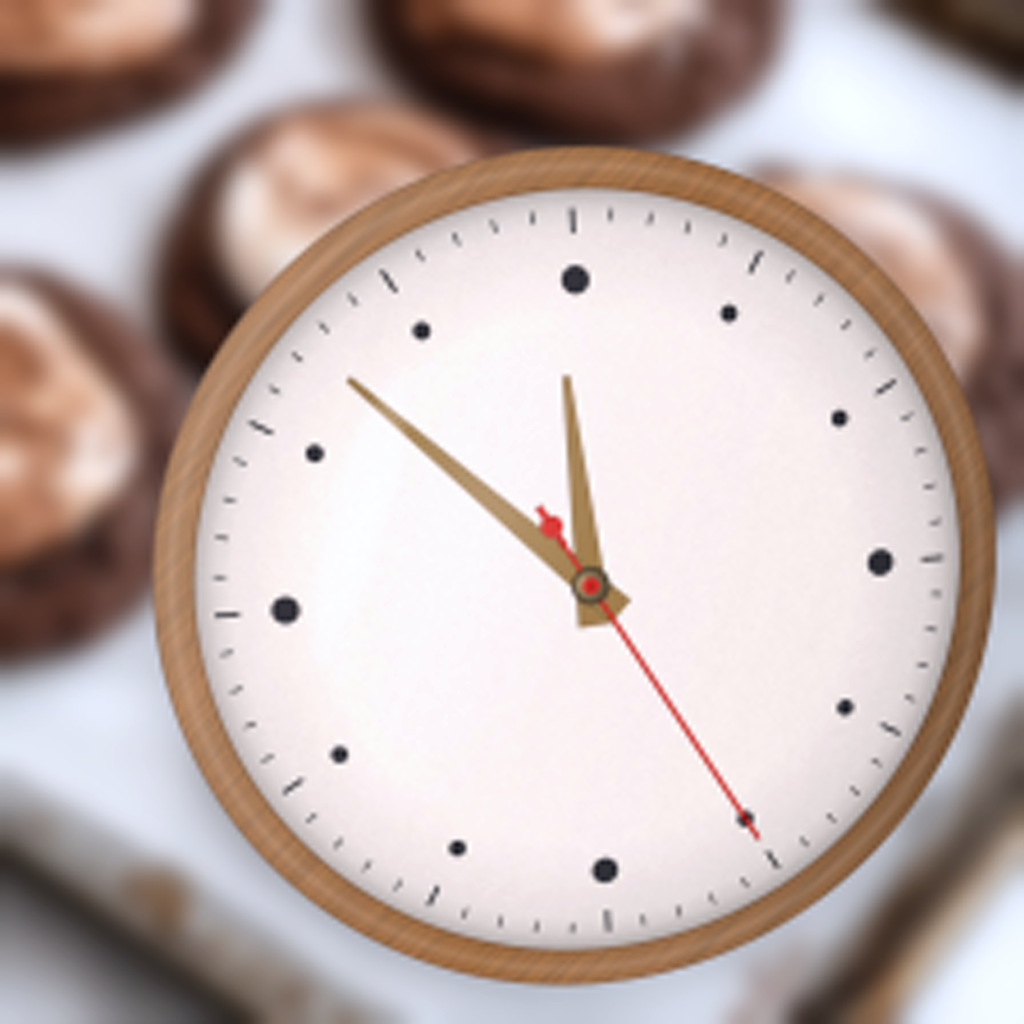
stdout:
**11:52:25**
